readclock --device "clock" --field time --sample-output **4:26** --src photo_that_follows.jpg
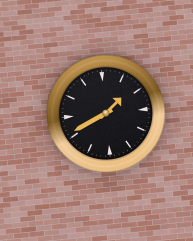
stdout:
**1:41**
